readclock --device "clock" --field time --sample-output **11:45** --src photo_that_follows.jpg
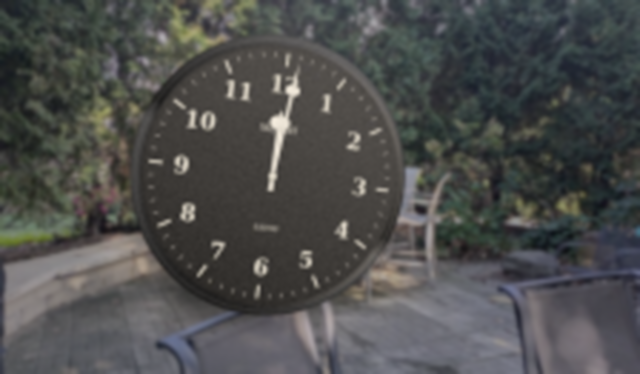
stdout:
**12:01**
